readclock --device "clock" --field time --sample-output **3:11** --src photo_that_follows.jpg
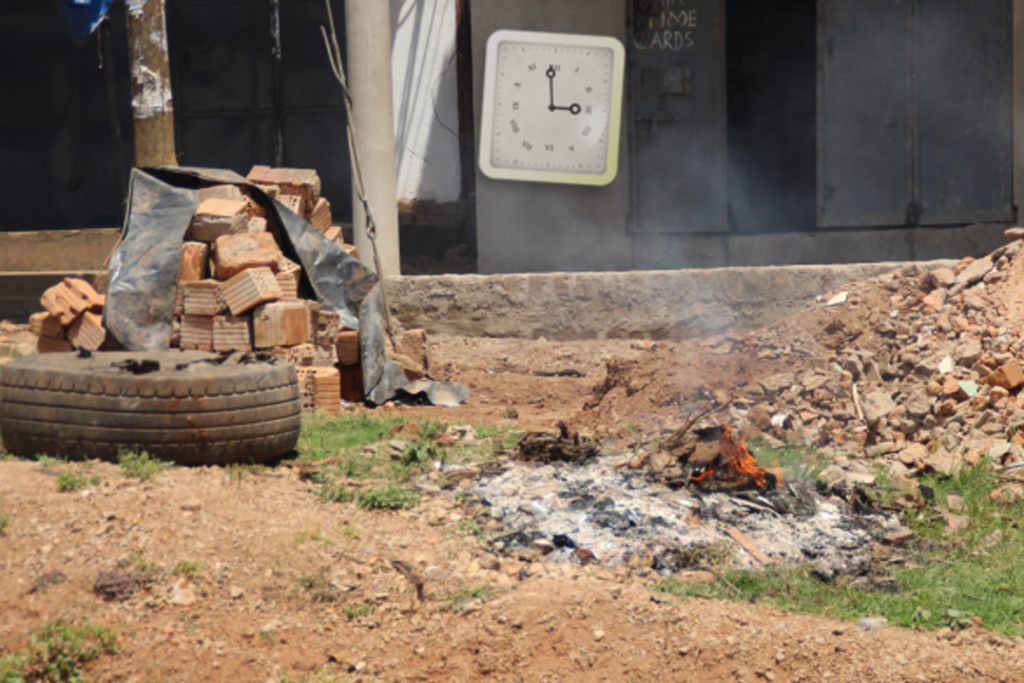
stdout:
**2:59**
